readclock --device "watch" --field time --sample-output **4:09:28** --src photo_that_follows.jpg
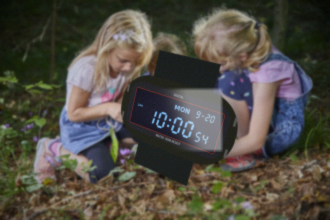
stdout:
**10:00:54**
